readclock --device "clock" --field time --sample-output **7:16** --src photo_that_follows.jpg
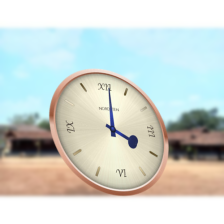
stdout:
**4:01**
